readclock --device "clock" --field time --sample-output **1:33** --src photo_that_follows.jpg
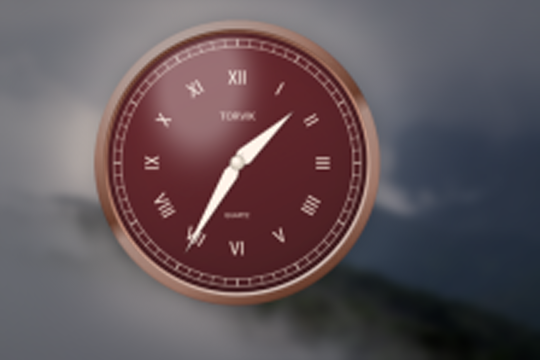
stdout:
**1:35**
